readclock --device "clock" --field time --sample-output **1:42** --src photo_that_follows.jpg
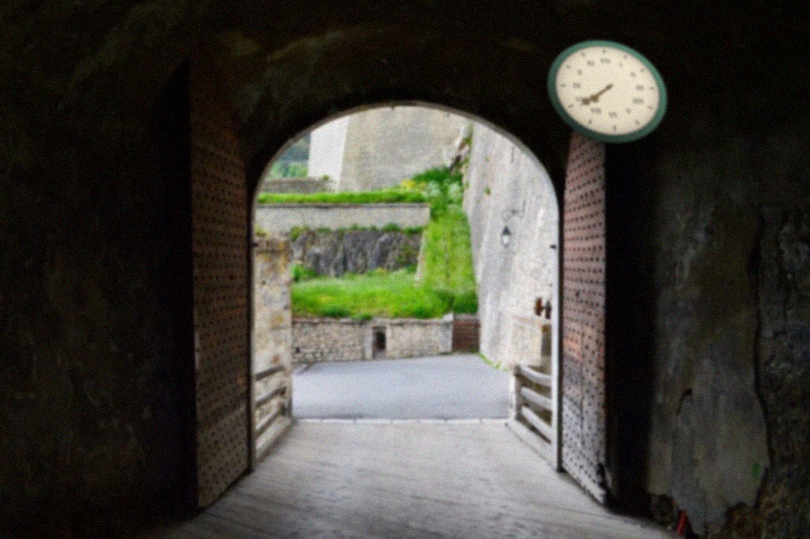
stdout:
**7:39**
